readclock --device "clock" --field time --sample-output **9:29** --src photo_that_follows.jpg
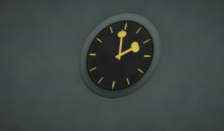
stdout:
**1:59**
